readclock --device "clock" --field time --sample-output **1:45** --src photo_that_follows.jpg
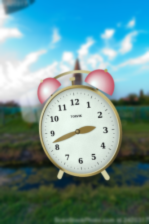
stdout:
**2:42**
